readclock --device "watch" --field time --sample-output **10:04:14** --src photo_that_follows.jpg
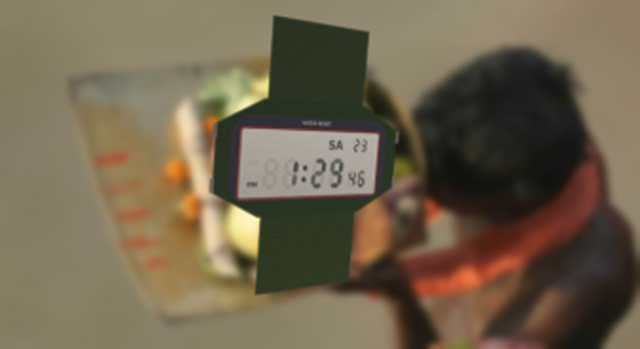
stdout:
**1:29:46**
